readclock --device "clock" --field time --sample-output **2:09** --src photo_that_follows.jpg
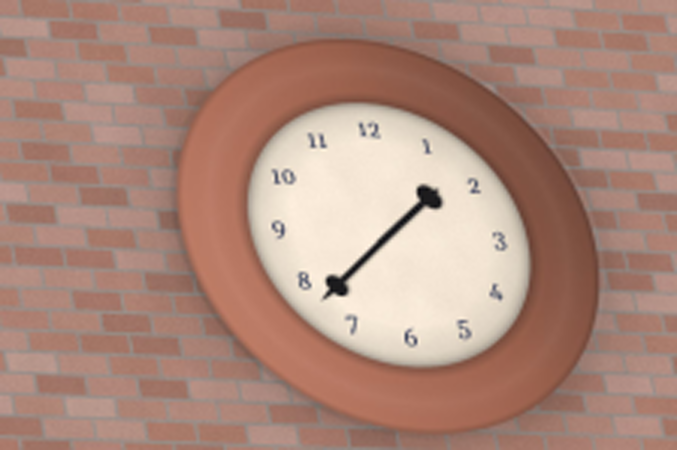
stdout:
**1:38**
